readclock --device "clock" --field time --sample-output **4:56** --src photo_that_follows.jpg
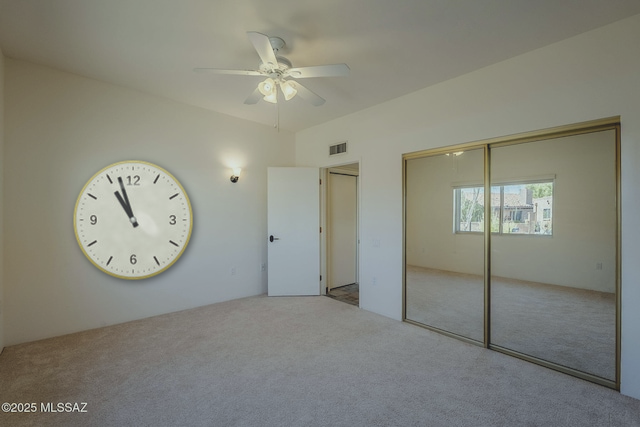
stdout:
**10:57**
